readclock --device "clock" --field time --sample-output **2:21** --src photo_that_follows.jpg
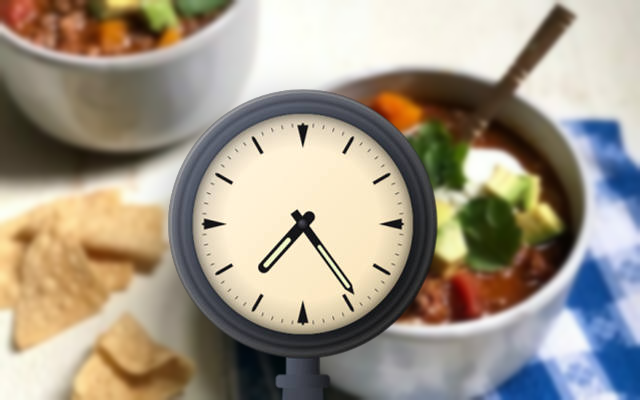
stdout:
**7:24**
